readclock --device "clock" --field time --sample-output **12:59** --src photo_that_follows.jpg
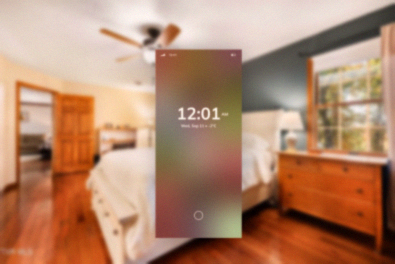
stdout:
**12:01**
